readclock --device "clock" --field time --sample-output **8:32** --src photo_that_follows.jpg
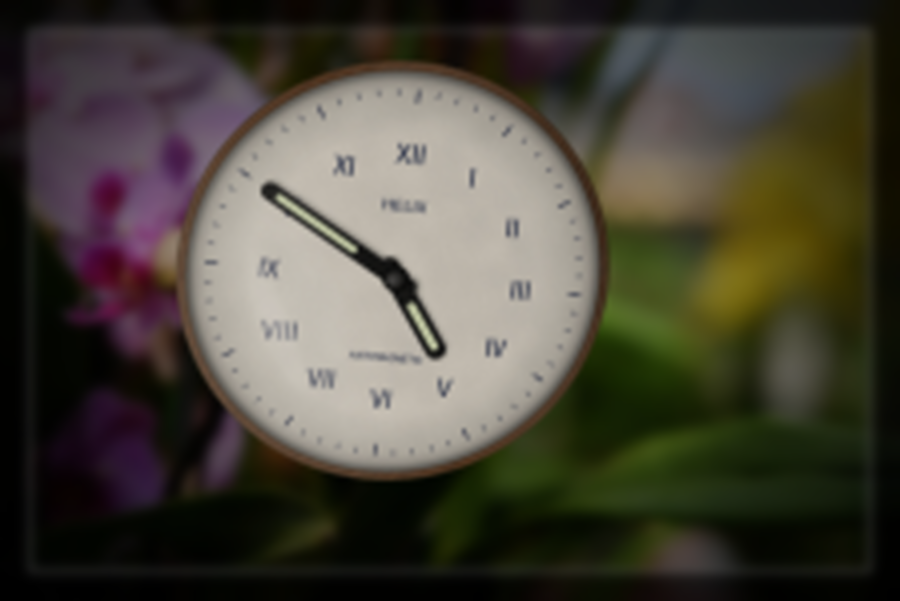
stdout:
**4:50**
